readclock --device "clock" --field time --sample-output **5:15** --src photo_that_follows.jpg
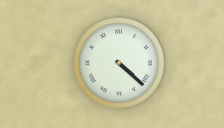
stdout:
**4:22**
